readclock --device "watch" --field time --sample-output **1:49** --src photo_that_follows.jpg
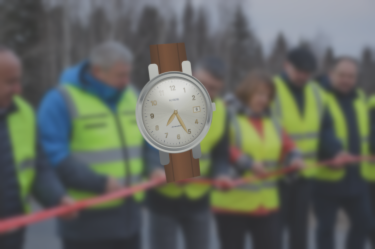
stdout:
**7:26**
